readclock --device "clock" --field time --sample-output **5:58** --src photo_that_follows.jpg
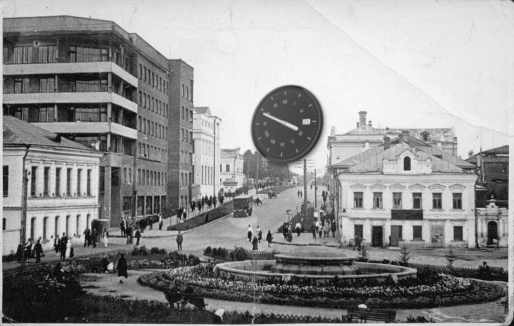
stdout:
**3:49**
